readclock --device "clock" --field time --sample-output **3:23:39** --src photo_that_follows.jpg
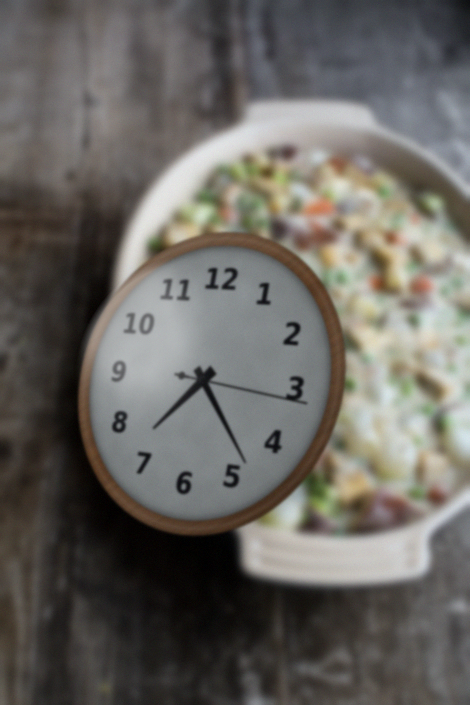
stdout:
**7:23:16**
